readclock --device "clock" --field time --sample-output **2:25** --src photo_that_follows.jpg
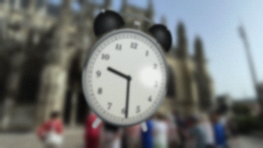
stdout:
**9:29**
